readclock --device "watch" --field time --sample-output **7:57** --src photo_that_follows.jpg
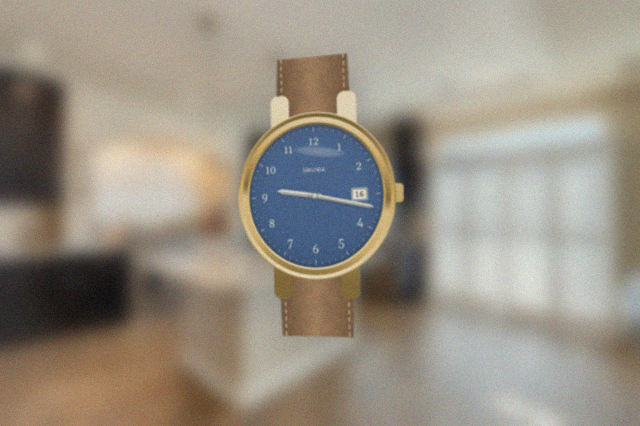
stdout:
**9:17**
